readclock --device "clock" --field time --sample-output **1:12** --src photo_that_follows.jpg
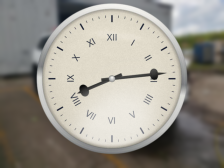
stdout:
**8:14**
